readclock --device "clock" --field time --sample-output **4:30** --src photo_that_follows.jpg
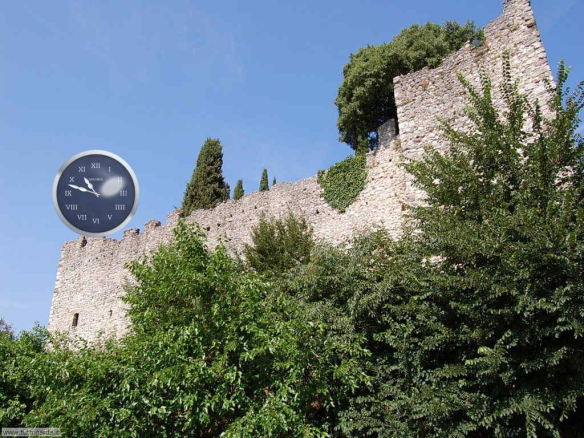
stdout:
**10:48**
